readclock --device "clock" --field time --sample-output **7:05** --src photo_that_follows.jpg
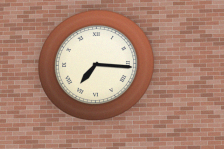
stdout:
**7:16**
